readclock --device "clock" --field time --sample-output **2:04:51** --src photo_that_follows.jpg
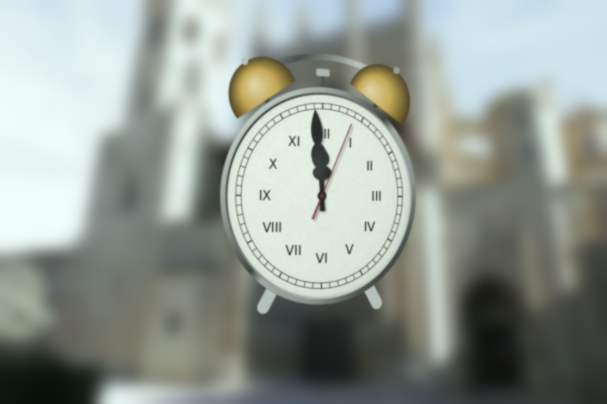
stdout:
**11:59:04**
